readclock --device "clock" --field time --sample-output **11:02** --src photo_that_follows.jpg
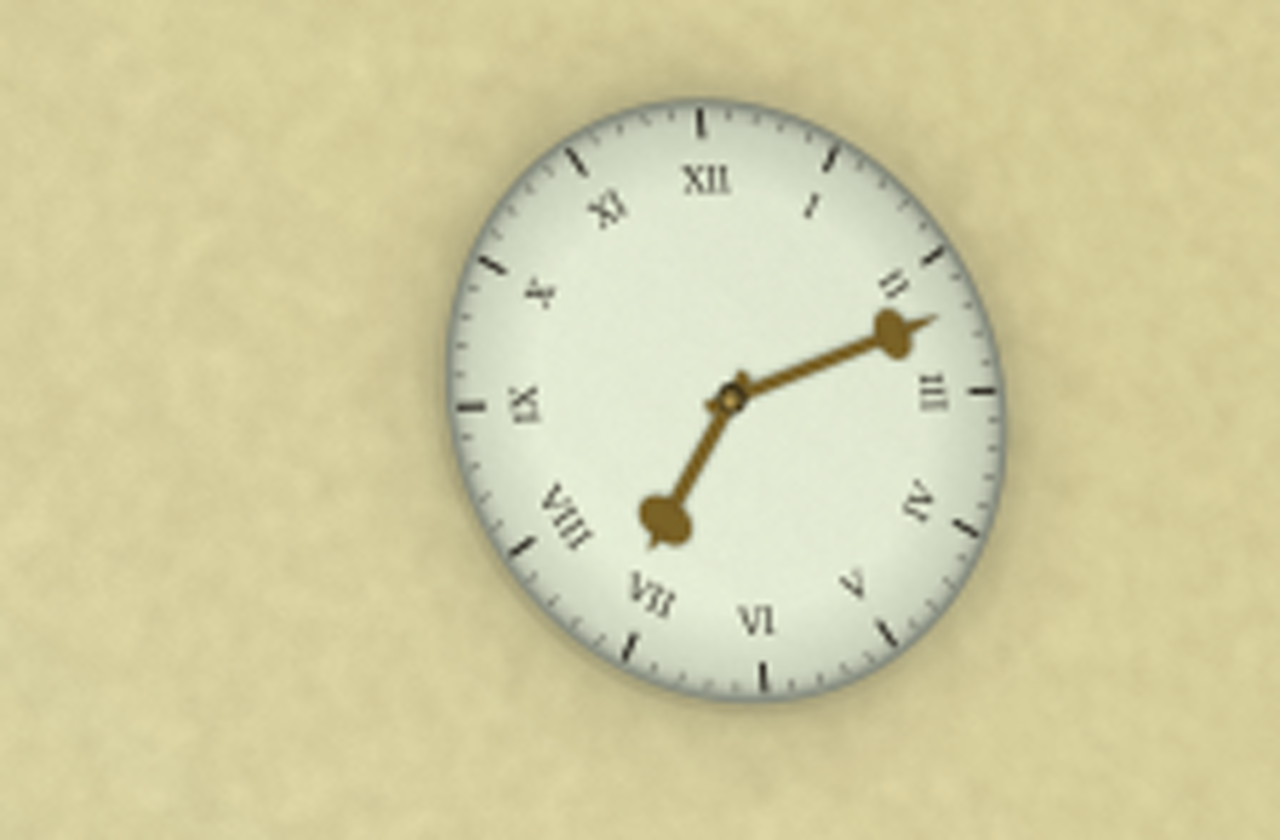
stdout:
**7:12**
